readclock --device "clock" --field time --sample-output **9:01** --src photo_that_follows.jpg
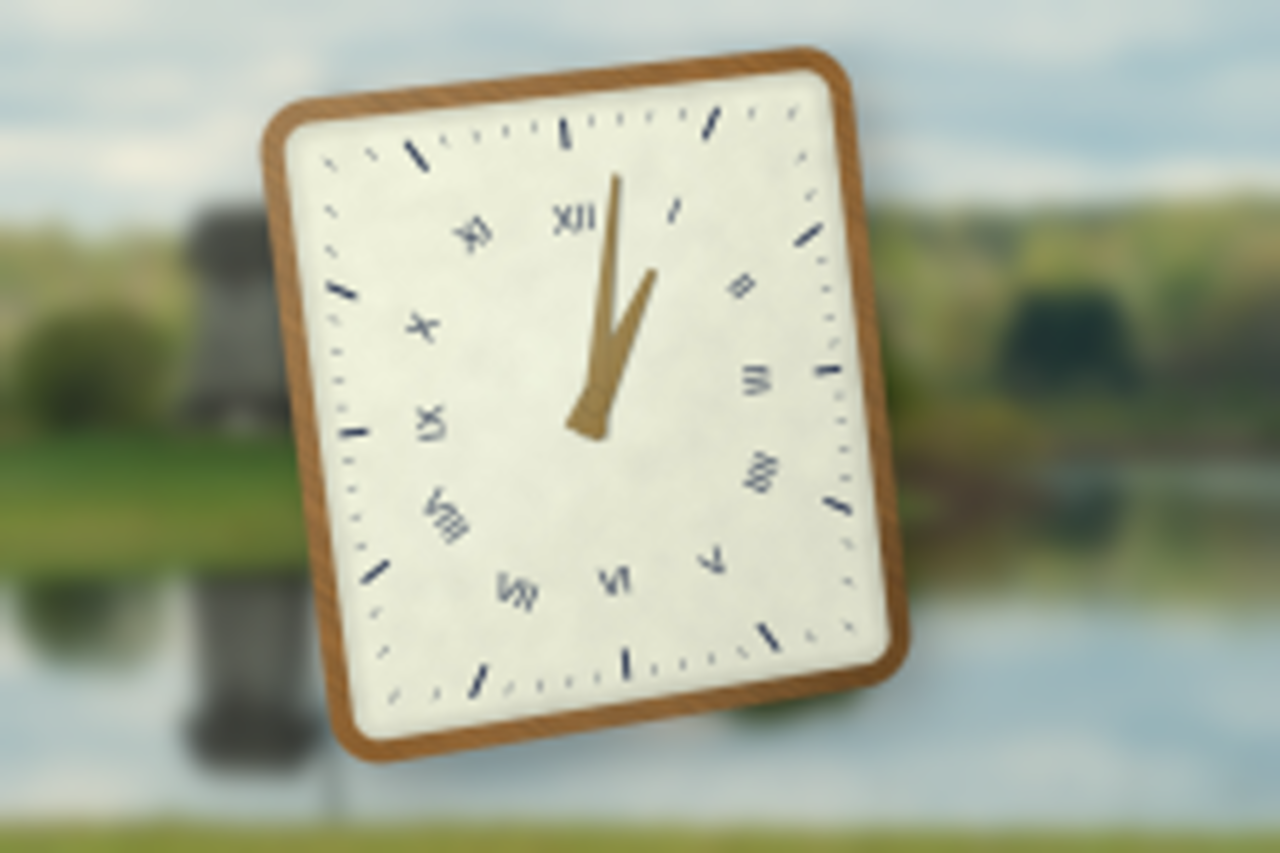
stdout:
**1:02**
